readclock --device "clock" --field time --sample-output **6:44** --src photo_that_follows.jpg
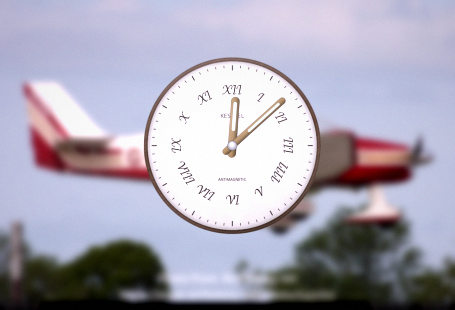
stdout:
**12:08**
